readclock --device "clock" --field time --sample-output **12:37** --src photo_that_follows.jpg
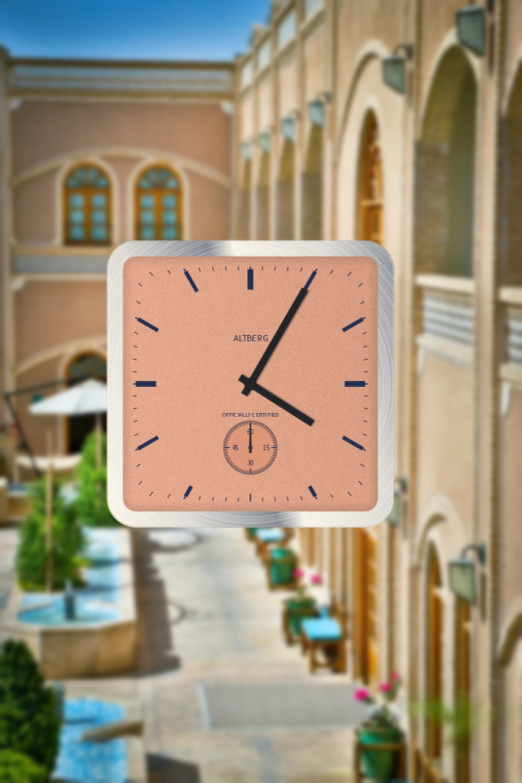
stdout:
**4:05**
